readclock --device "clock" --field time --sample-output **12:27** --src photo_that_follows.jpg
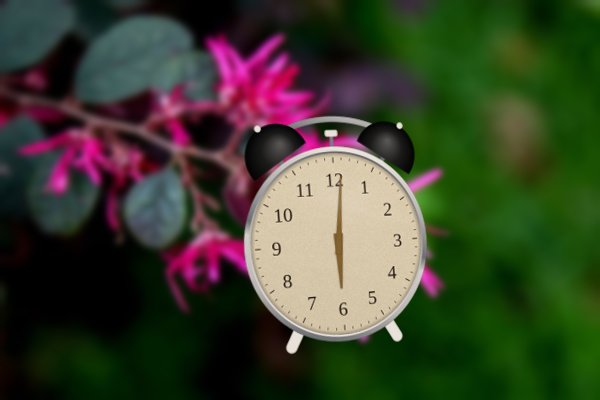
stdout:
**6:01**
